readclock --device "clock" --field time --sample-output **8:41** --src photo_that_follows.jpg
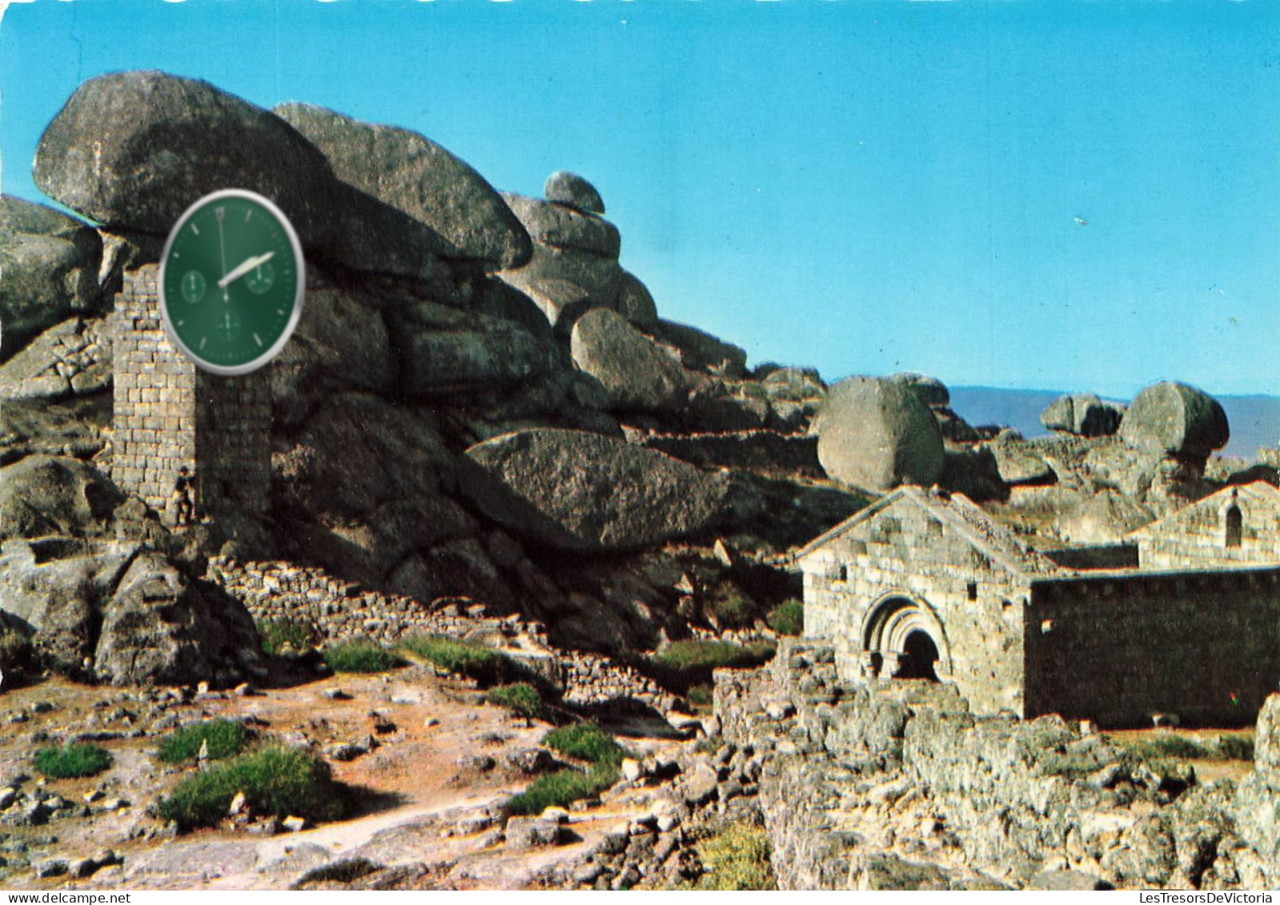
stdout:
**2:12**
